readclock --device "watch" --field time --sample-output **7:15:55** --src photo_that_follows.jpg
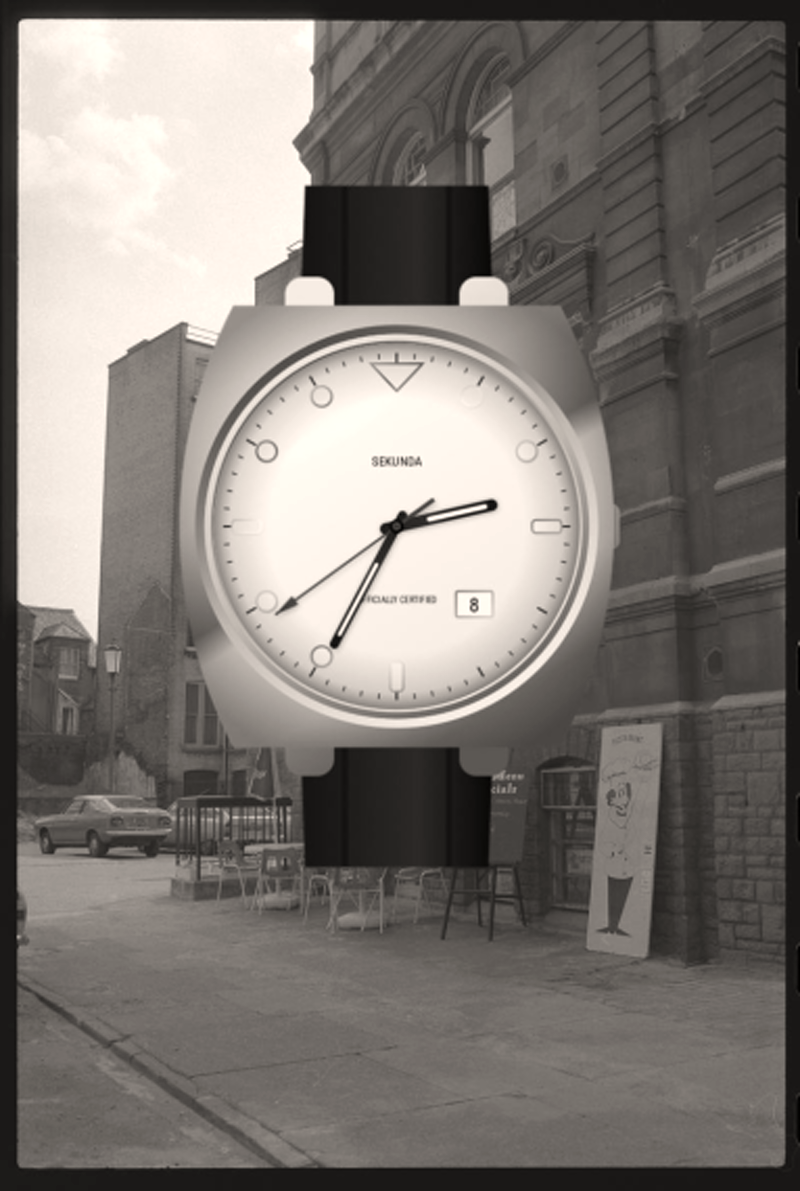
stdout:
**2:34:39**
